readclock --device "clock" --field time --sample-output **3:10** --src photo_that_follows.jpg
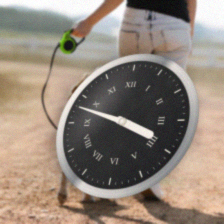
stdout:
**3:48**
